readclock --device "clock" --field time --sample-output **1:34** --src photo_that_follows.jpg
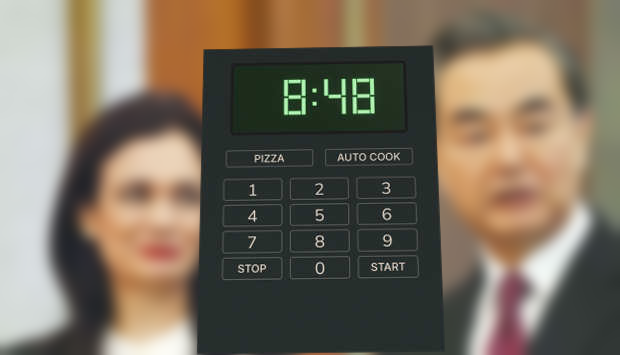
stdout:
**8:48**
